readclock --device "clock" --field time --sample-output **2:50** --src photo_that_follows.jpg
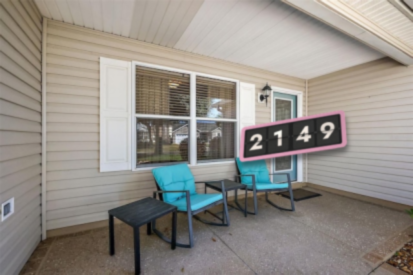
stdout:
**21:49**
